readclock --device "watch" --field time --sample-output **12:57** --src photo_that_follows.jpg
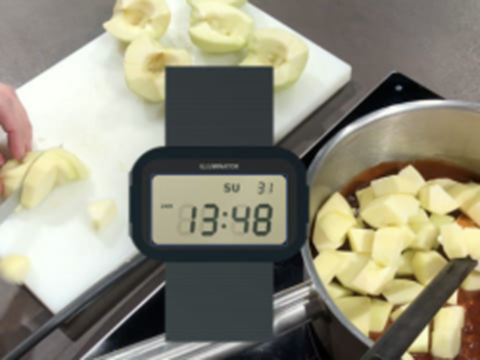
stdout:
**13:48**
